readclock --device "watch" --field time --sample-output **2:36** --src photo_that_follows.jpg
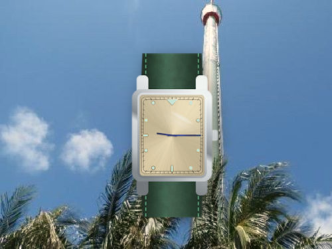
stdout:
**9:15**
